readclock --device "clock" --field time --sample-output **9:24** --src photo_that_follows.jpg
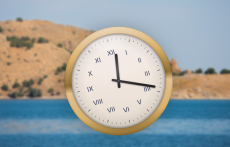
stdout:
**12:19**
